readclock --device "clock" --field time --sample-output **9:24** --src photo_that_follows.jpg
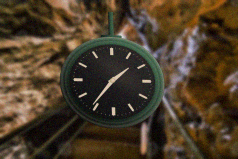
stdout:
**1:36**
